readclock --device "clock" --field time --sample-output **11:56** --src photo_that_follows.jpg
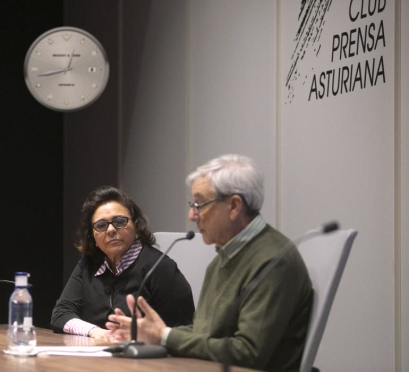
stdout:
**12:43**
